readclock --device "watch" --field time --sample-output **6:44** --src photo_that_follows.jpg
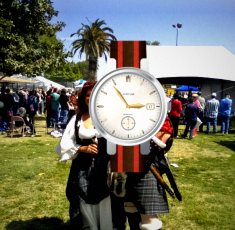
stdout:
**2:54**
